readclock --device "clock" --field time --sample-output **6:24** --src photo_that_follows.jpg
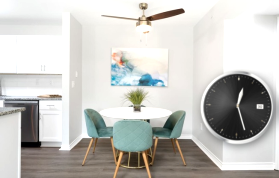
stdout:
**12:27**
